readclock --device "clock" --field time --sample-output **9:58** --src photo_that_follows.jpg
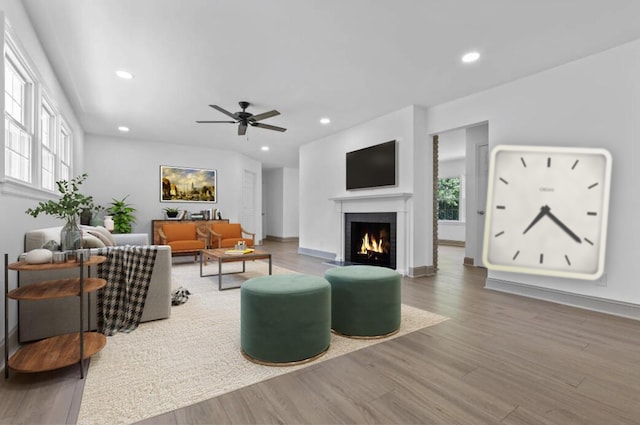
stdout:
**7:21**
